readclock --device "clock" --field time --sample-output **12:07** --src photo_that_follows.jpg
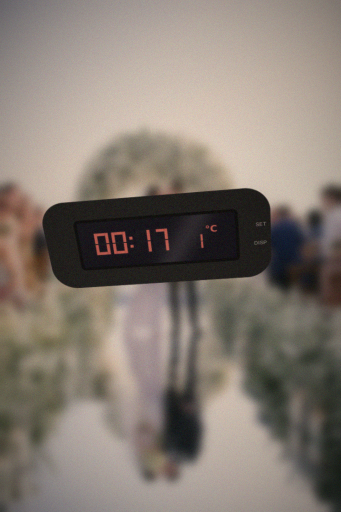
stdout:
**0:17**
